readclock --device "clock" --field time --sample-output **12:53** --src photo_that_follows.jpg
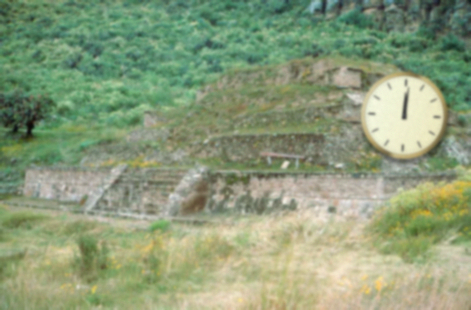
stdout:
**12:01**
